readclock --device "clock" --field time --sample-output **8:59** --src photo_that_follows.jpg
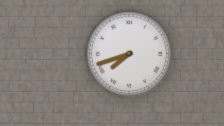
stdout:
**7:42**
